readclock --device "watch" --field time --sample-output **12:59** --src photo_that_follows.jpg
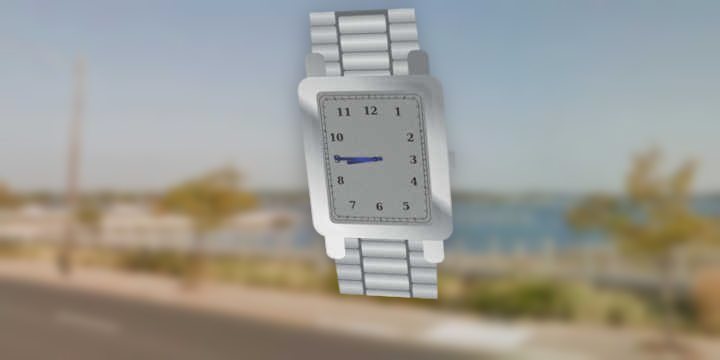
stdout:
**8:45**
